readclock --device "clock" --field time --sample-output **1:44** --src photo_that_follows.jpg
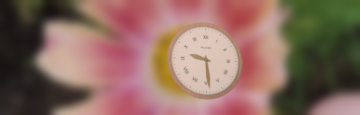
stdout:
**9:29**
